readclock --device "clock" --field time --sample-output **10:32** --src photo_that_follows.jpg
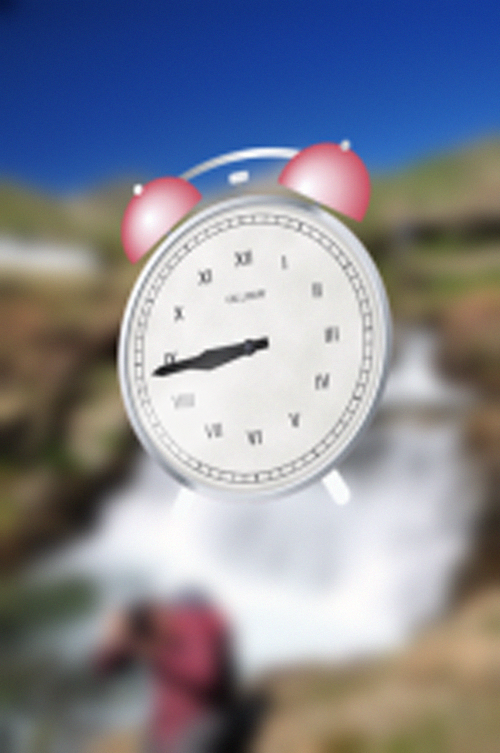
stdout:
**8:44**
